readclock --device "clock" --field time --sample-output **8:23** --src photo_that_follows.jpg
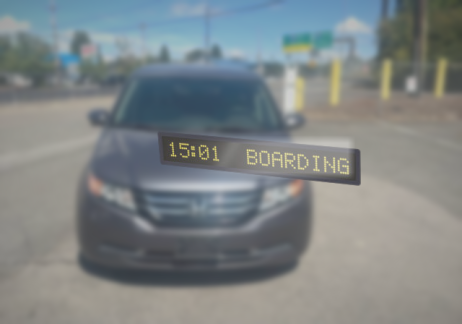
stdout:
**15:01**
